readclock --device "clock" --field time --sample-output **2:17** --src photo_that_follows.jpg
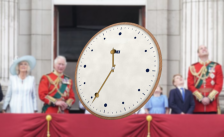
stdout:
**11:34**
